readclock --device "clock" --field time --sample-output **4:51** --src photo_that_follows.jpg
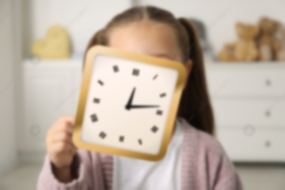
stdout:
**12:13**
